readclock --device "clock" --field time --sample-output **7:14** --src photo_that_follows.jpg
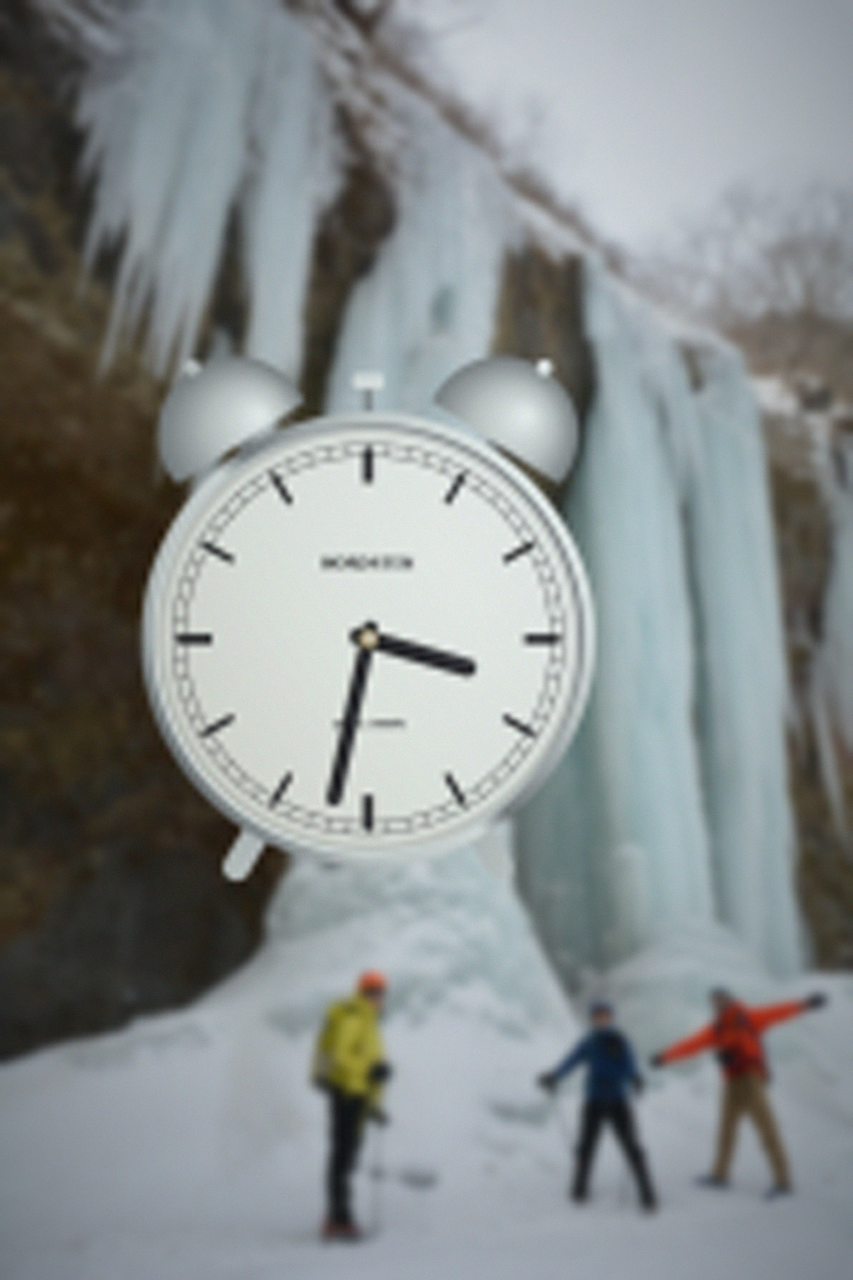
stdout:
**3:32**
